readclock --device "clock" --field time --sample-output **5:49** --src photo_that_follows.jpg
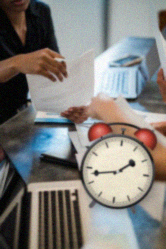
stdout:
**1:43**
